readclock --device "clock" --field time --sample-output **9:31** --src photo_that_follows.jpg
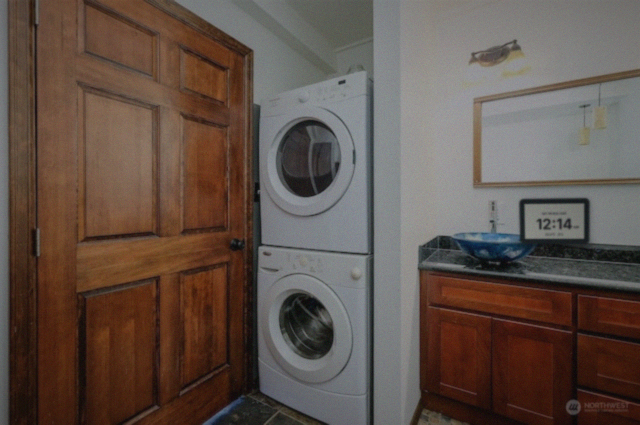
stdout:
**12:14**
